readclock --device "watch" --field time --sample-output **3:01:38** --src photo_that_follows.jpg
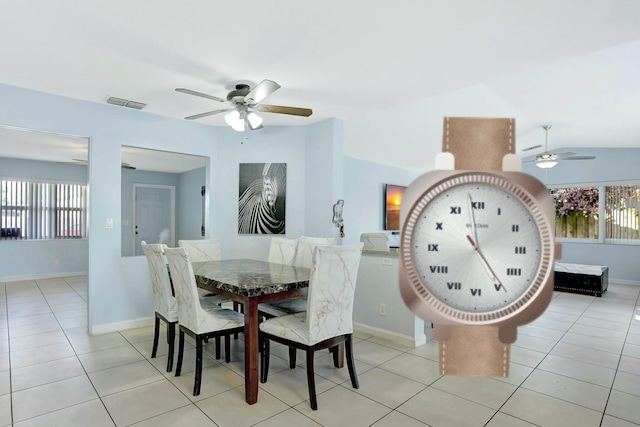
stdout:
**4:58:24**
